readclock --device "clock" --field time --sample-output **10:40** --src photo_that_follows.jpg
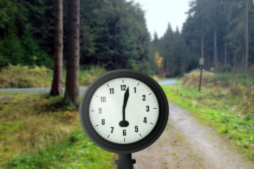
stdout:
**6:02**
